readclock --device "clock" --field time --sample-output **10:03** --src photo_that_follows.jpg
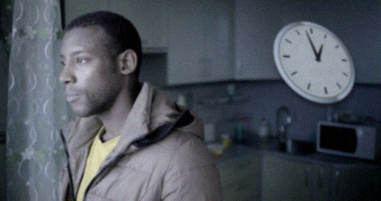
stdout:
**12:58**
